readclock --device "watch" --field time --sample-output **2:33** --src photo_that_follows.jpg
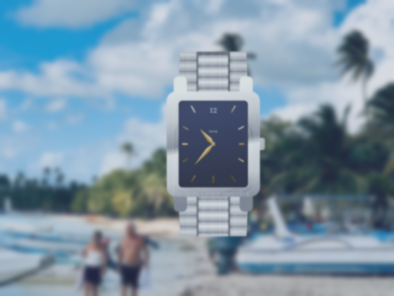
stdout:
**10:37**
